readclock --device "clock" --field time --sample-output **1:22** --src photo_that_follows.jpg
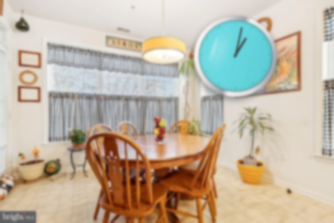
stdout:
**1:02**
